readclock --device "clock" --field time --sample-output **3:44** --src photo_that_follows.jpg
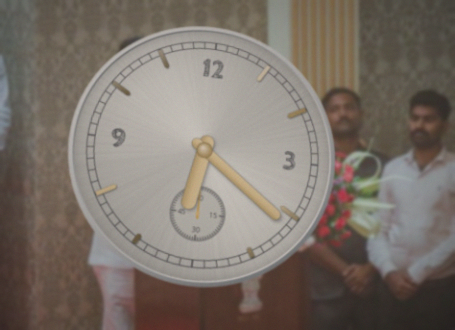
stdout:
**6:21**
